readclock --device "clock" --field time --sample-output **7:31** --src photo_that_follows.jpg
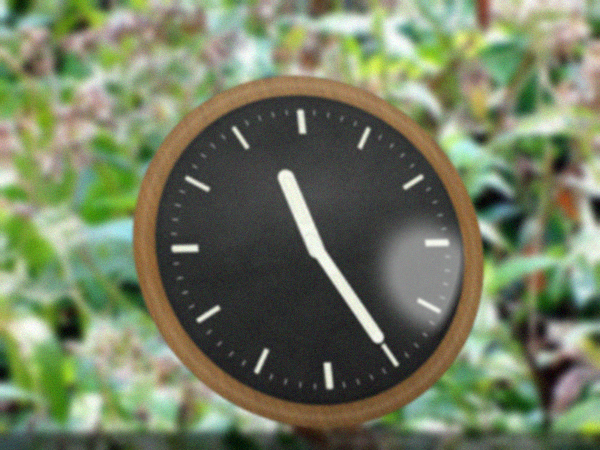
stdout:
**11:25**
